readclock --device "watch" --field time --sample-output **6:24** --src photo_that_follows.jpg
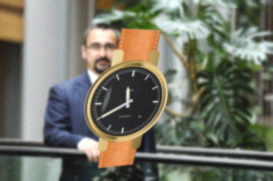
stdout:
**11:40**
